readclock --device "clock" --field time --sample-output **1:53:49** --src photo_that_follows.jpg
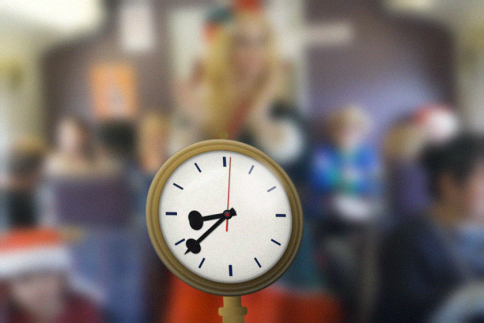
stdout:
**8:38:01**
